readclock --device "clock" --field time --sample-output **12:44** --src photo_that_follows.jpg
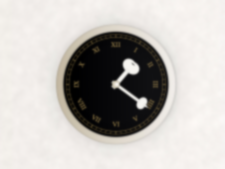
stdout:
**1:21**
